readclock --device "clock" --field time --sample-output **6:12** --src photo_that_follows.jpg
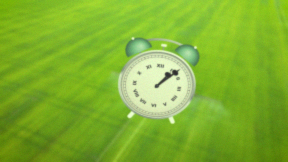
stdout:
**1:07**
